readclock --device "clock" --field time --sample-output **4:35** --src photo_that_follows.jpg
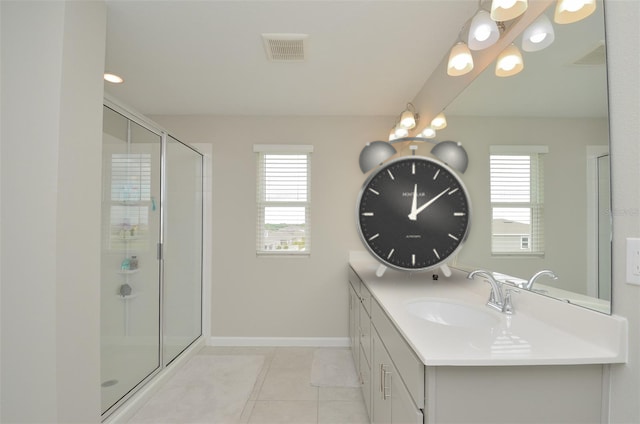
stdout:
**12:09**
